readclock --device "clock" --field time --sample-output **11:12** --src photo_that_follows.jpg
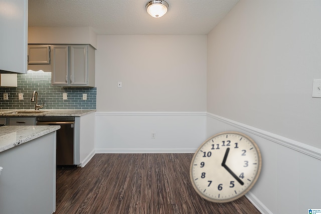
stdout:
**12:22**
